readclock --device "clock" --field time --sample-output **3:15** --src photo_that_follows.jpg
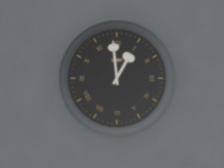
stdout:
**12:59**
